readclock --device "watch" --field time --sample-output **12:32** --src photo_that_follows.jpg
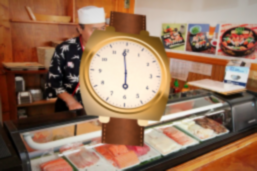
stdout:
**5:59**
